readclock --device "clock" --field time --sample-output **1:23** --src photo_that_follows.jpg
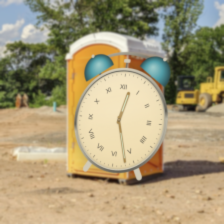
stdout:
**12:27**
